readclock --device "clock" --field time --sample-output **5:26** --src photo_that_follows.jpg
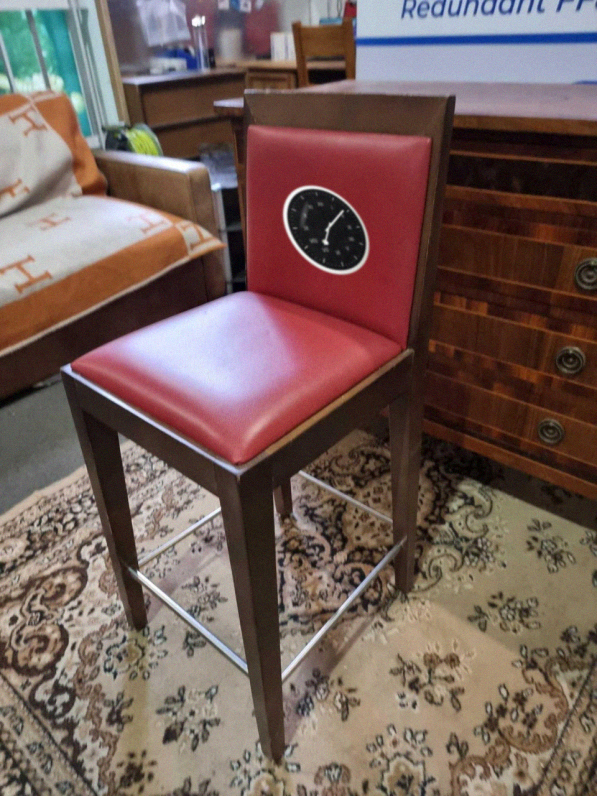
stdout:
**7:09**
